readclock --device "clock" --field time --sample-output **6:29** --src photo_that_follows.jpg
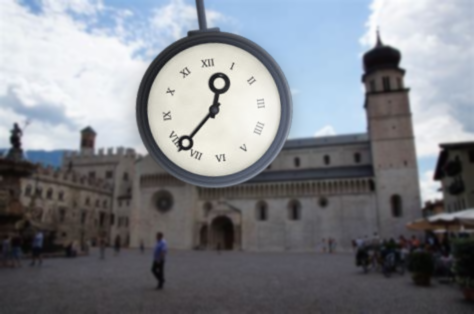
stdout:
**12:38**
